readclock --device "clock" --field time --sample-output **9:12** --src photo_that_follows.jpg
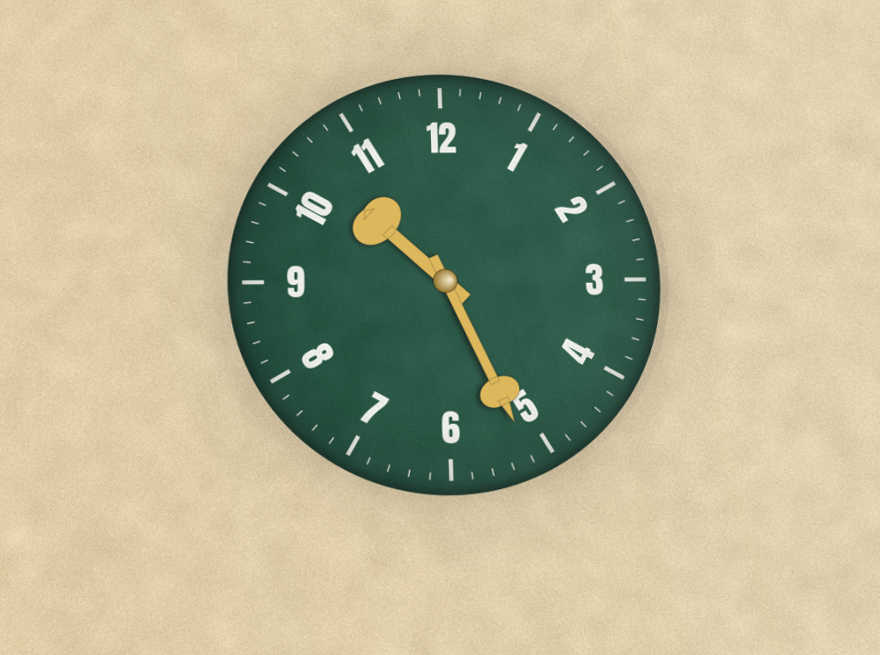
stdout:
**10:26**
